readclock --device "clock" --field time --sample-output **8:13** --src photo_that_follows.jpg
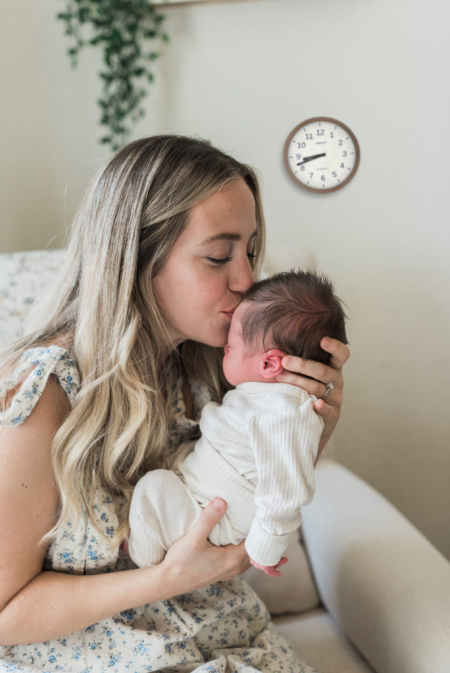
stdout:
**8:42**
